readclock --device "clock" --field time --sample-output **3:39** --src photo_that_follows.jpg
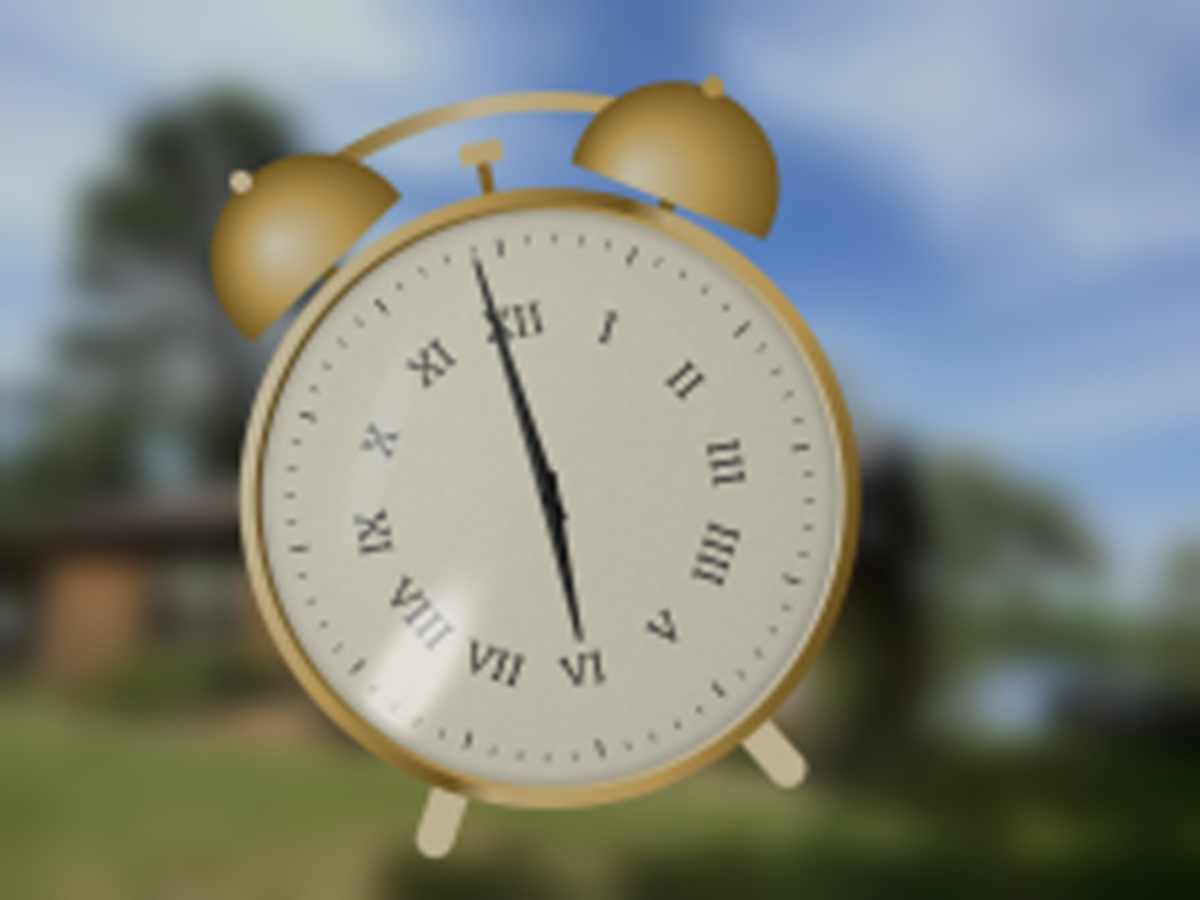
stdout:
**5:59**
